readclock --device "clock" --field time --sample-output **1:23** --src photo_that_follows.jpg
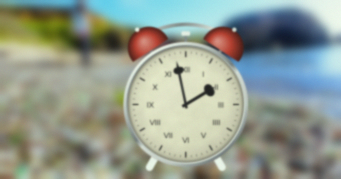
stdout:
**1:58**
